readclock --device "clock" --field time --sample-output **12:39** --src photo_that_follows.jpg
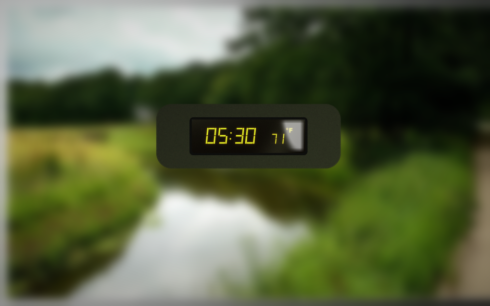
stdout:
**5:30**
